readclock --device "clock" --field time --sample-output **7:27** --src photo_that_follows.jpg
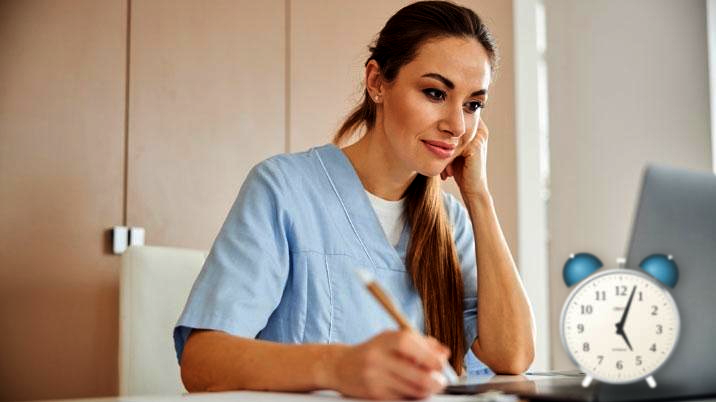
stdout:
**5:03**
